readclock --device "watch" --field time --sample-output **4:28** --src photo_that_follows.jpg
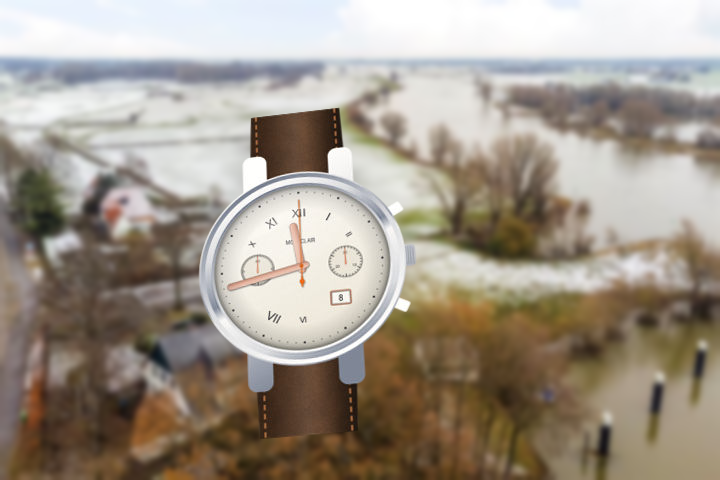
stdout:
**11:43**
